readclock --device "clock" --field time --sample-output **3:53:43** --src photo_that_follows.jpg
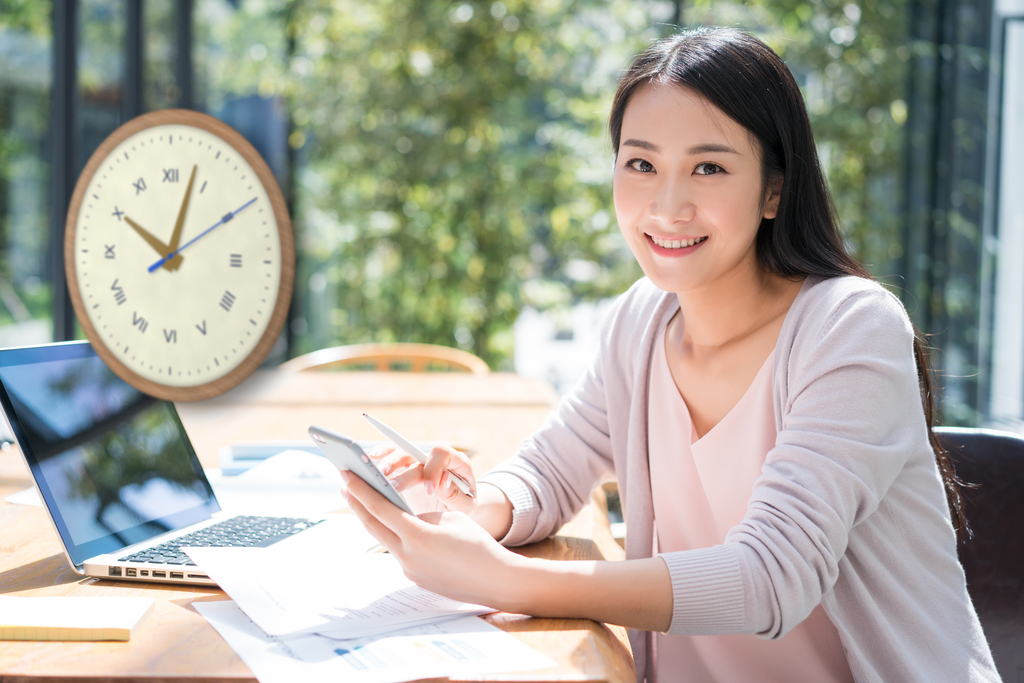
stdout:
**10:03:10**
